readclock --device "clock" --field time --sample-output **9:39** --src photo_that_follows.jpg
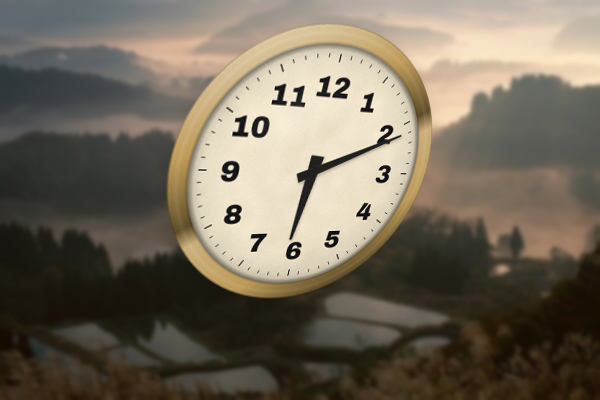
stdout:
**6:11**
